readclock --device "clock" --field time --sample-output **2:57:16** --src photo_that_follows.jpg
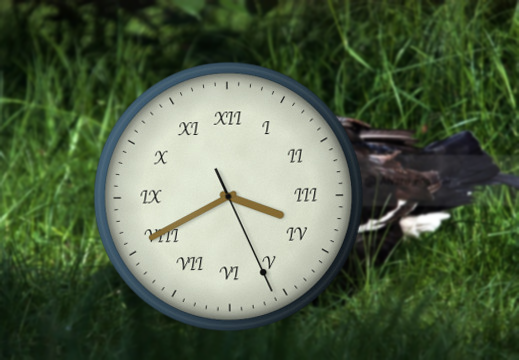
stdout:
**3:40:26**
